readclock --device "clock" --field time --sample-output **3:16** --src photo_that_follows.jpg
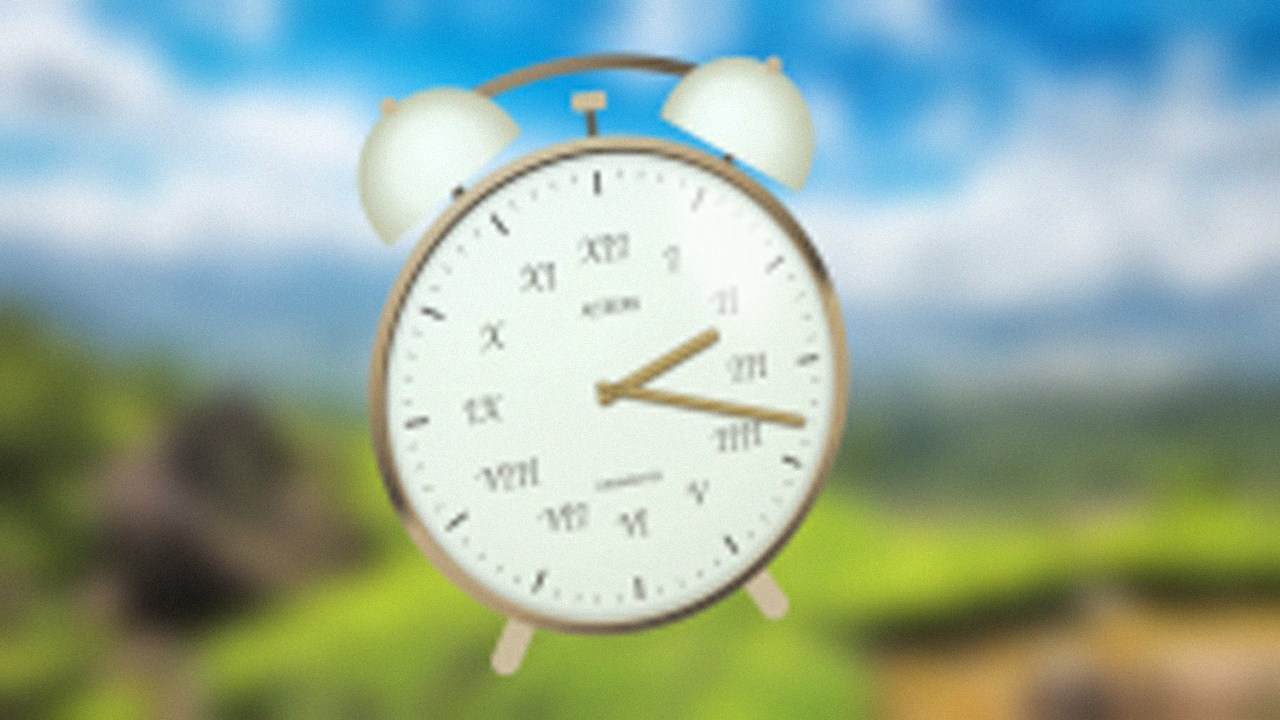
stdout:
**2:18**
